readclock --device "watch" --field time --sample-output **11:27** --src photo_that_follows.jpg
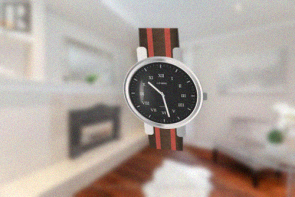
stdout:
**10:28**
